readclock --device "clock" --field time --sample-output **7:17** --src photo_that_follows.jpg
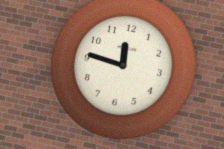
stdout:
**11:46**
